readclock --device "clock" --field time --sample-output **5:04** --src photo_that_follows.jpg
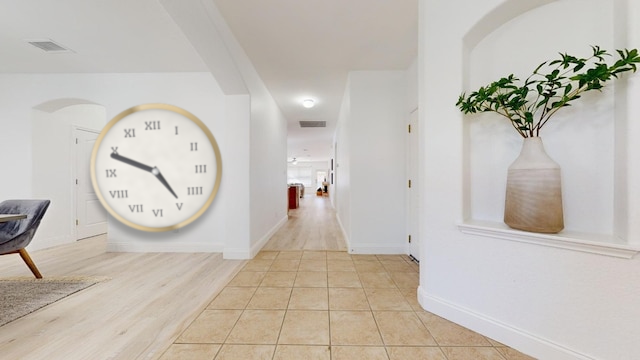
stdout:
**4:49**
